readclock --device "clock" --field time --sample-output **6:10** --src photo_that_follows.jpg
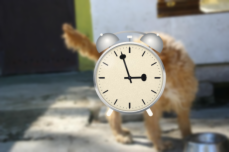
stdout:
**2:57**
